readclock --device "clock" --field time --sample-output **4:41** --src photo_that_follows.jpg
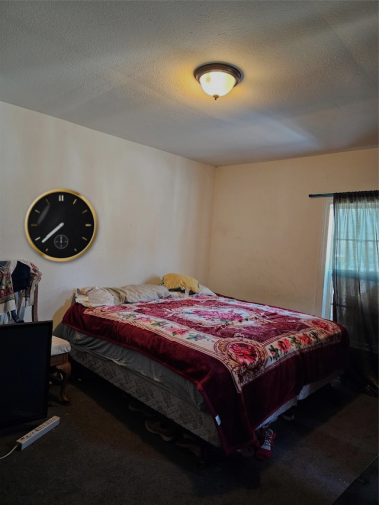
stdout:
**7:38**
